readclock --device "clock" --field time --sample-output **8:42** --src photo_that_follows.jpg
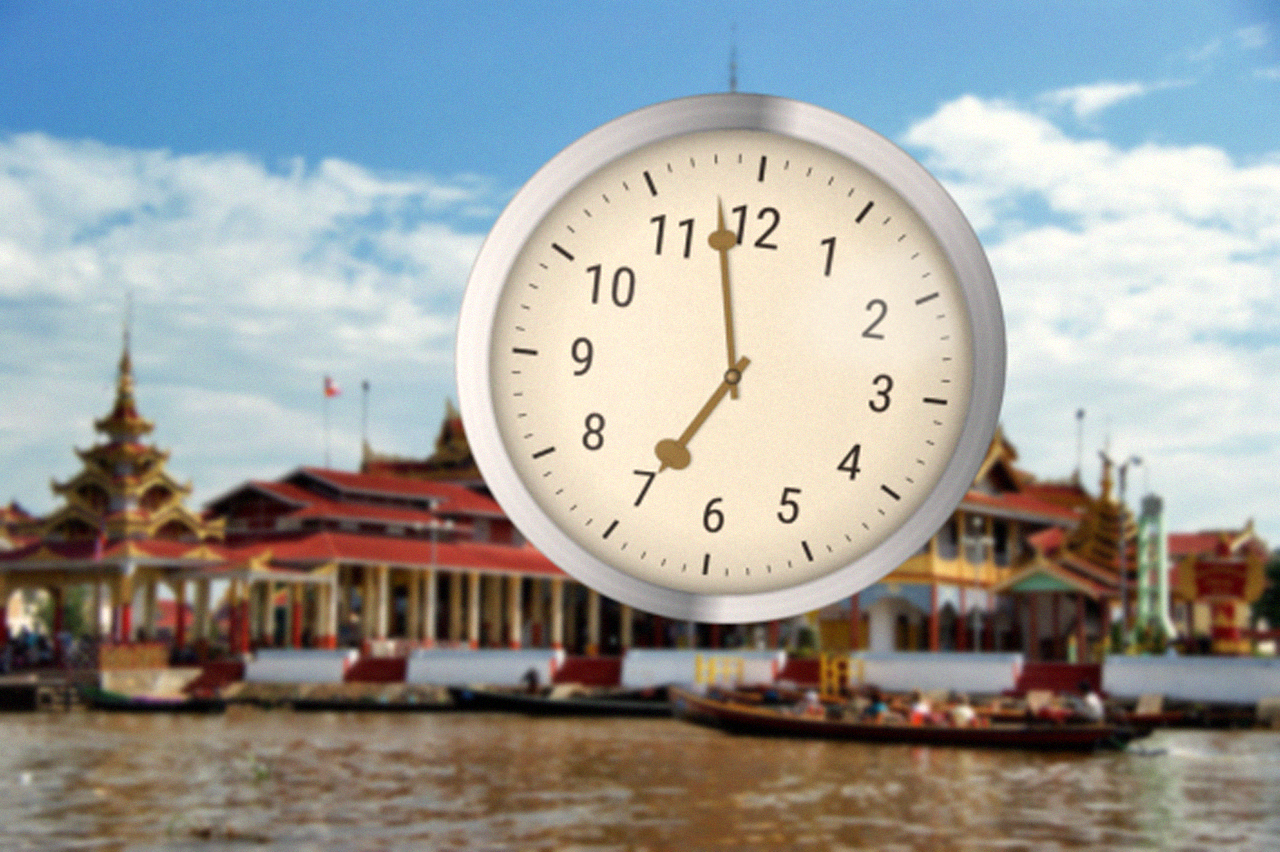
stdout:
**6:58**
